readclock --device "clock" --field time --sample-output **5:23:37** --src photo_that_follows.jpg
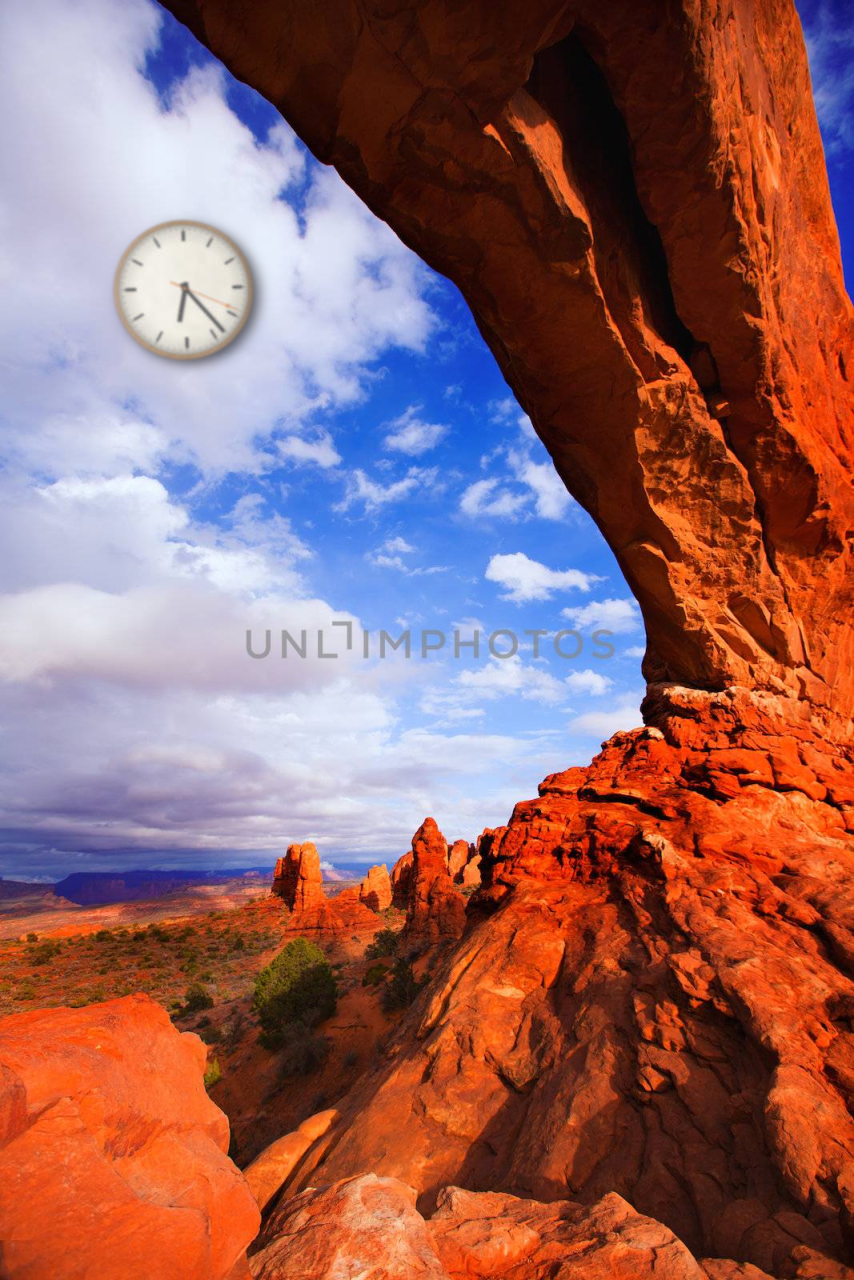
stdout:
**6:23:19**
